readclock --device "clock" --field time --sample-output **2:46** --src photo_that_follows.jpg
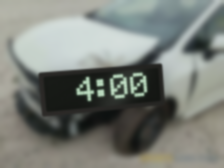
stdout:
**4:00**
